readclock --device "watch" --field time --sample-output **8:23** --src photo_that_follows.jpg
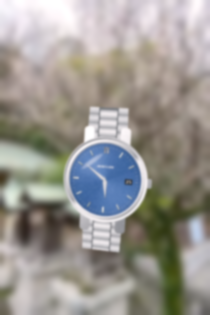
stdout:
**5:51**
